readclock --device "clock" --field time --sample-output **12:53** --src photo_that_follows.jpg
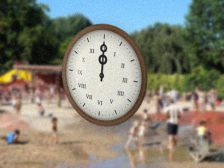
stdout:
**12:00**
